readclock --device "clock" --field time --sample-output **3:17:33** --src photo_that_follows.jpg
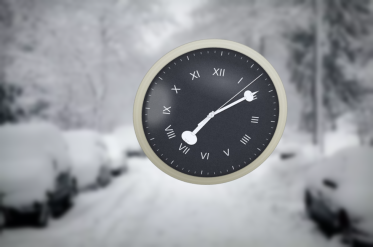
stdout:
**7:09:07**
